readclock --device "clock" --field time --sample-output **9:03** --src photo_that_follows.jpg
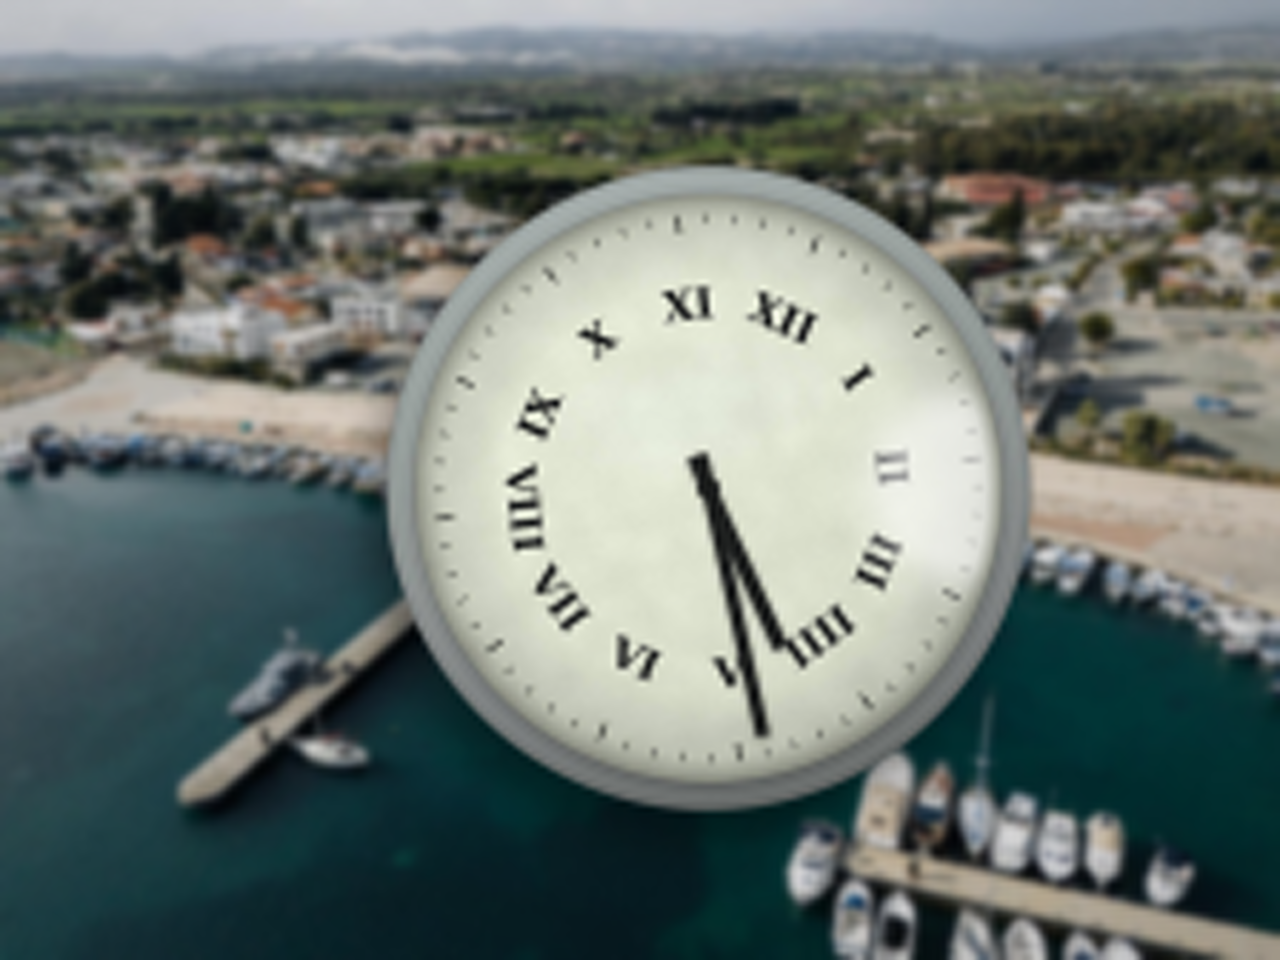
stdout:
**4:24**
